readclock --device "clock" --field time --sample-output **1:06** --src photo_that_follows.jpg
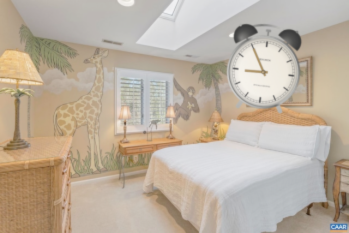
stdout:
**8:55**
